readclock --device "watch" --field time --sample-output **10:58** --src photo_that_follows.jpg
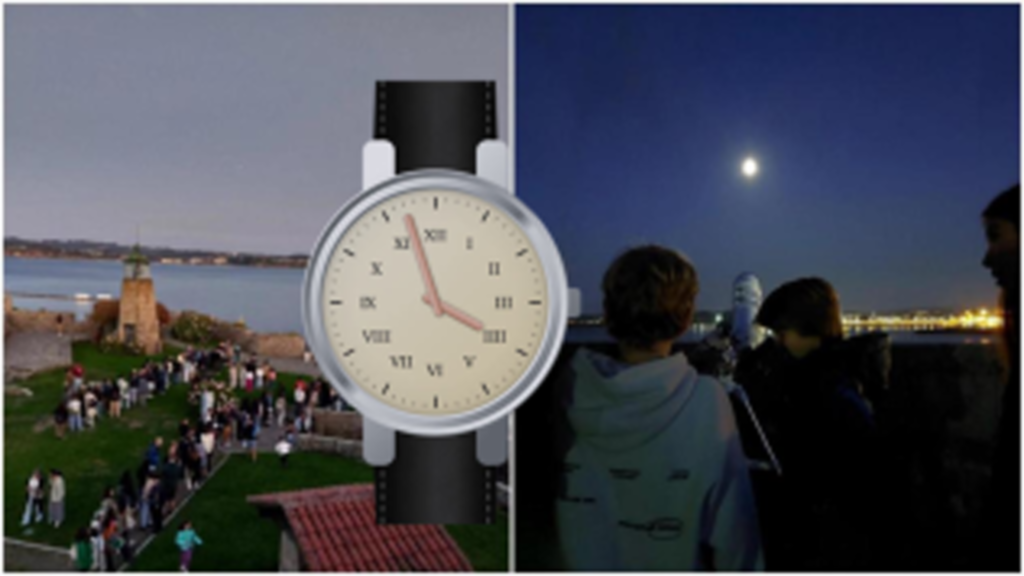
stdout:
**3:57**
